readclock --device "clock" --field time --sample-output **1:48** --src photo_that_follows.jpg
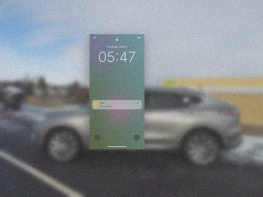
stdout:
**5:47**
